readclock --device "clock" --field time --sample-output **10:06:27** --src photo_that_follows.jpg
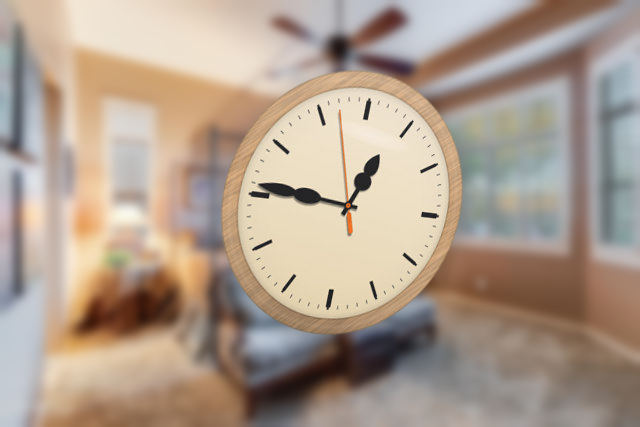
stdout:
**12:45:57**
